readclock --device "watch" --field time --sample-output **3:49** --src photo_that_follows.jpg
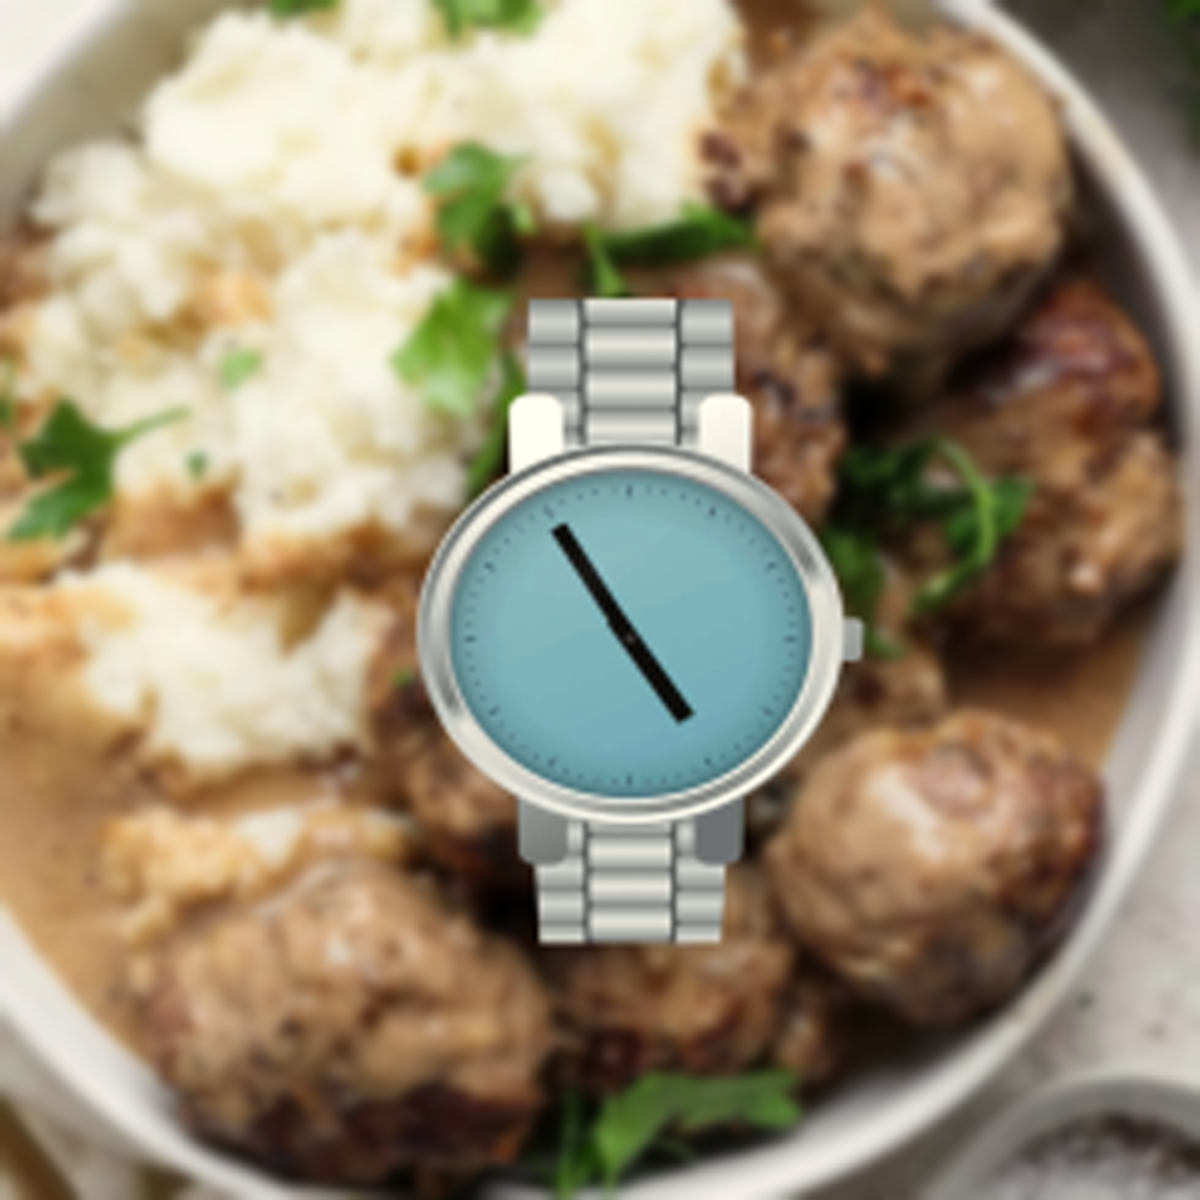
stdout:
**4:55**
